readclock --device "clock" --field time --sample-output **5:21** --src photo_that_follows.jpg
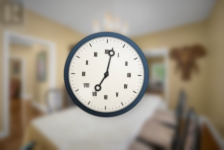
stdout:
**7:02**
